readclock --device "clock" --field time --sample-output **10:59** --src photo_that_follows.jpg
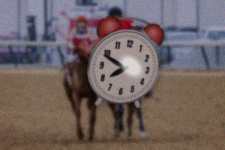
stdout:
**7:49**
